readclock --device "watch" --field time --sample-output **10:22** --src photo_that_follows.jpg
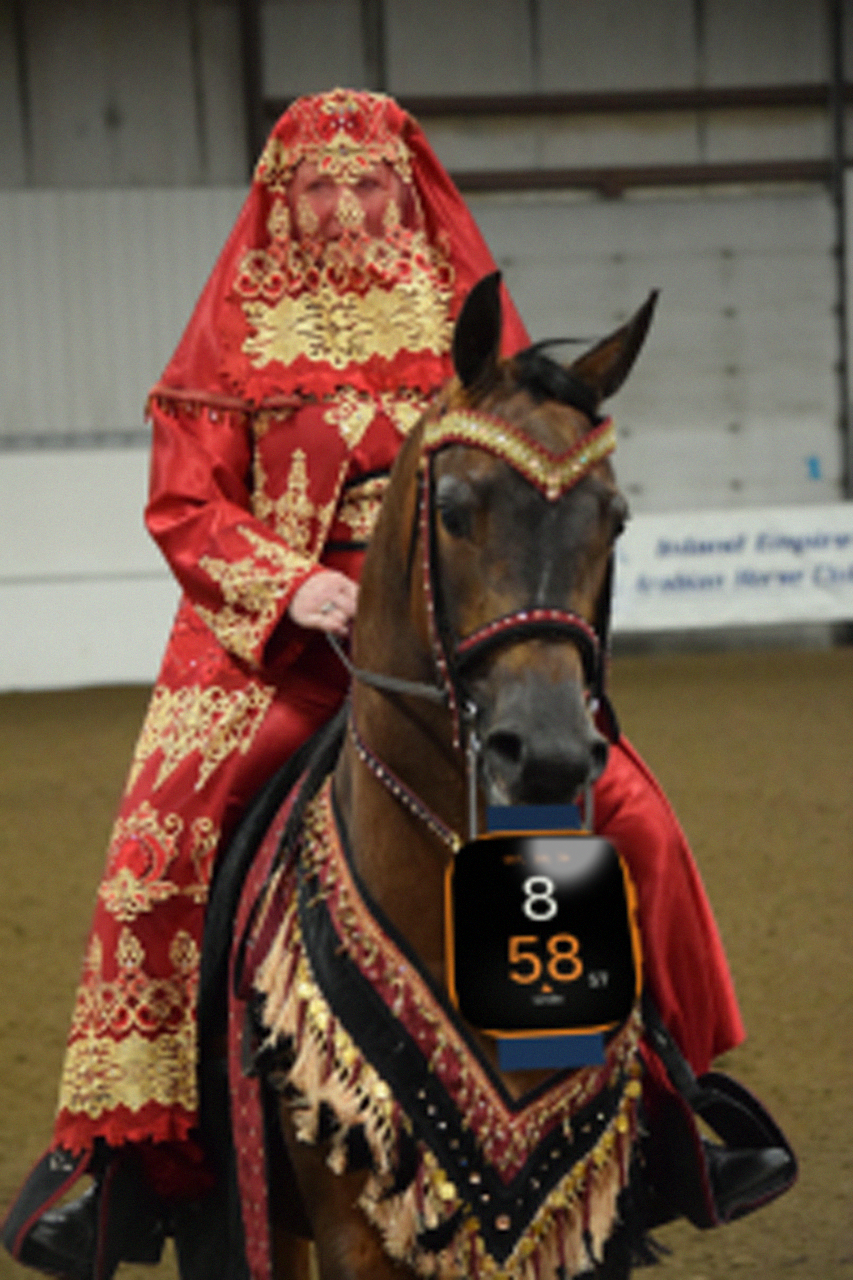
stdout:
**8:58**
